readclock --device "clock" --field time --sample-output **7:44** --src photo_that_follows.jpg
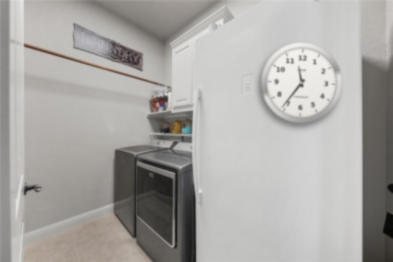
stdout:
**11:36**
